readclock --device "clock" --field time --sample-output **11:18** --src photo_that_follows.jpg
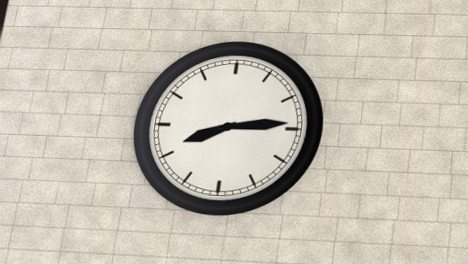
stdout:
**8:14**
